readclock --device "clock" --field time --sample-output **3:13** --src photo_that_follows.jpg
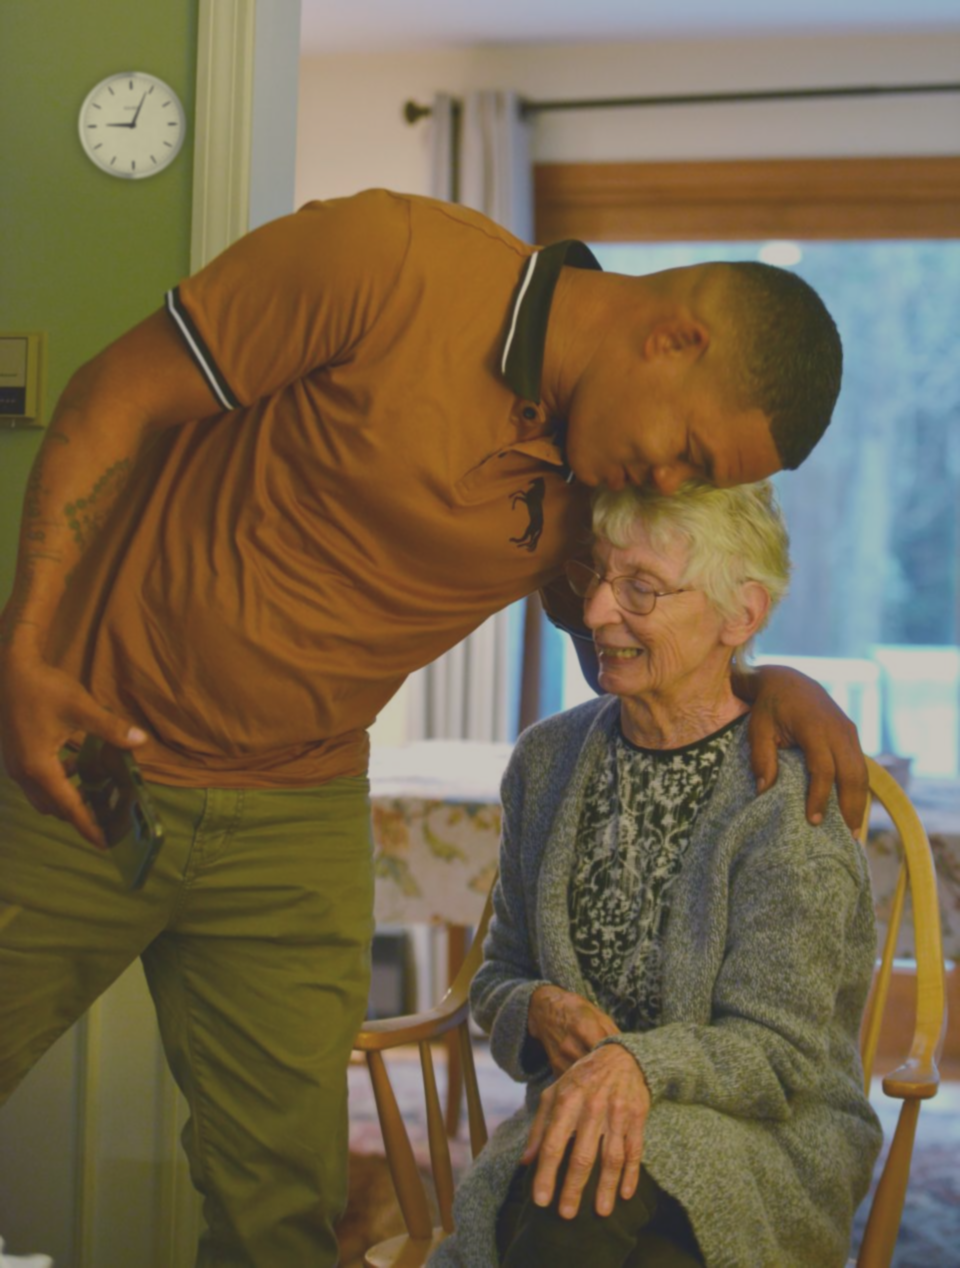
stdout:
**9:04**
